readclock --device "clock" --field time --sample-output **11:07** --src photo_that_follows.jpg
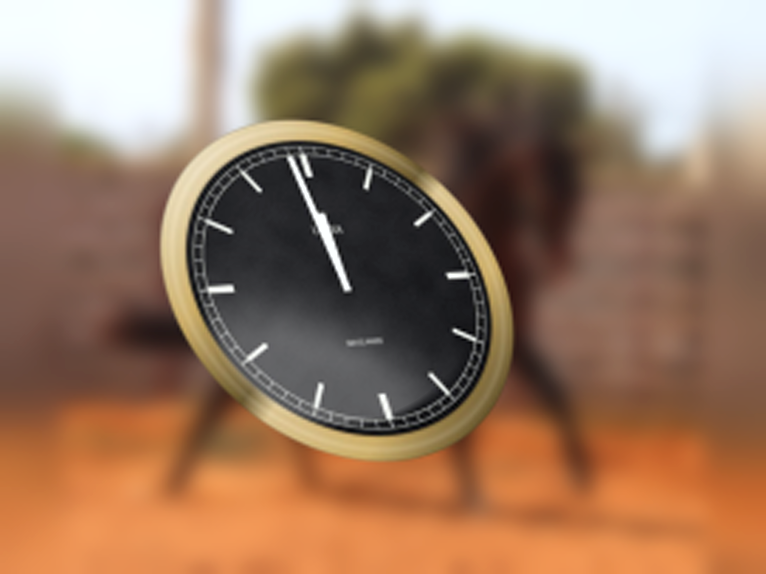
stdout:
**11:59**
